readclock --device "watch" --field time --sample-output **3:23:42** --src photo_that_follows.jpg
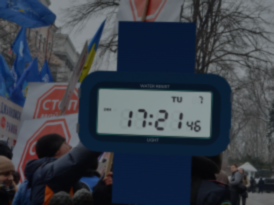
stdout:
**17:21:46**
